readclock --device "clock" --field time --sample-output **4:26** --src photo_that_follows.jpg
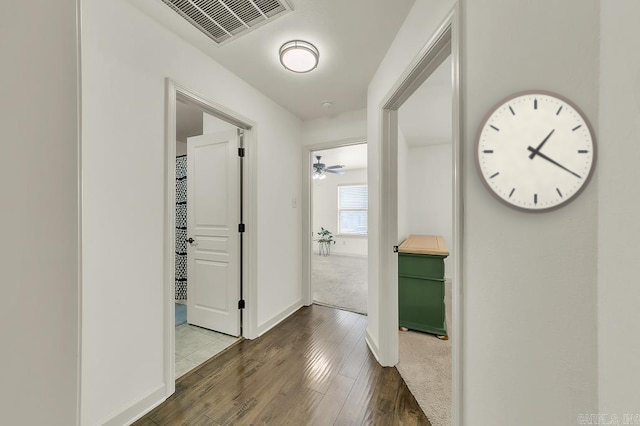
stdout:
**1:20**
